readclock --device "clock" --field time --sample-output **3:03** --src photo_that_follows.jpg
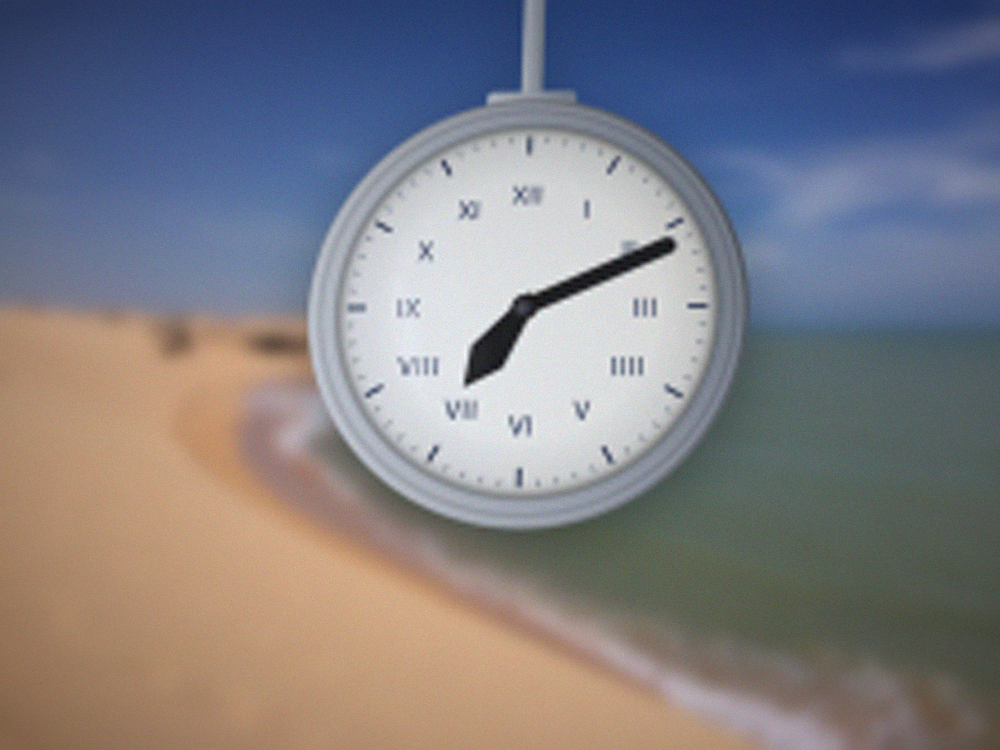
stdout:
**7:11**
